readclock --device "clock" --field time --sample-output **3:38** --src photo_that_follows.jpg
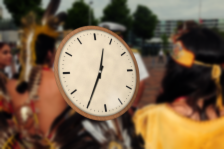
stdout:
**12:35**
